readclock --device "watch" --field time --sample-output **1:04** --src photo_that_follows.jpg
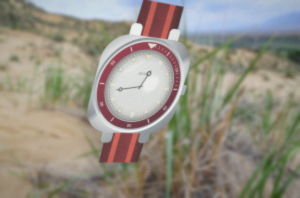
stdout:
**12:43**
